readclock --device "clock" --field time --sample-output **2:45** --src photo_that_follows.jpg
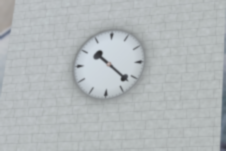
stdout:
**10:22**
